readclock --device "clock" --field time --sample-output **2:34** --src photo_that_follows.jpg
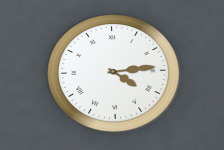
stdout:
**4:14**
